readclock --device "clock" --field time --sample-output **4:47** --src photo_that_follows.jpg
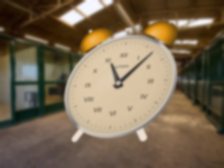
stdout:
**11:07**
